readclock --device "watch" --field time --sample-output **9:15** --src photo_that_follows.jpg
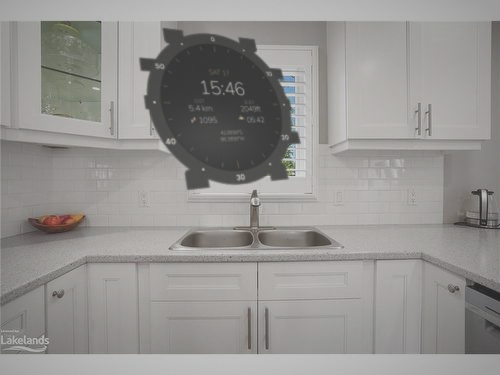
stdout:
**15:46**
